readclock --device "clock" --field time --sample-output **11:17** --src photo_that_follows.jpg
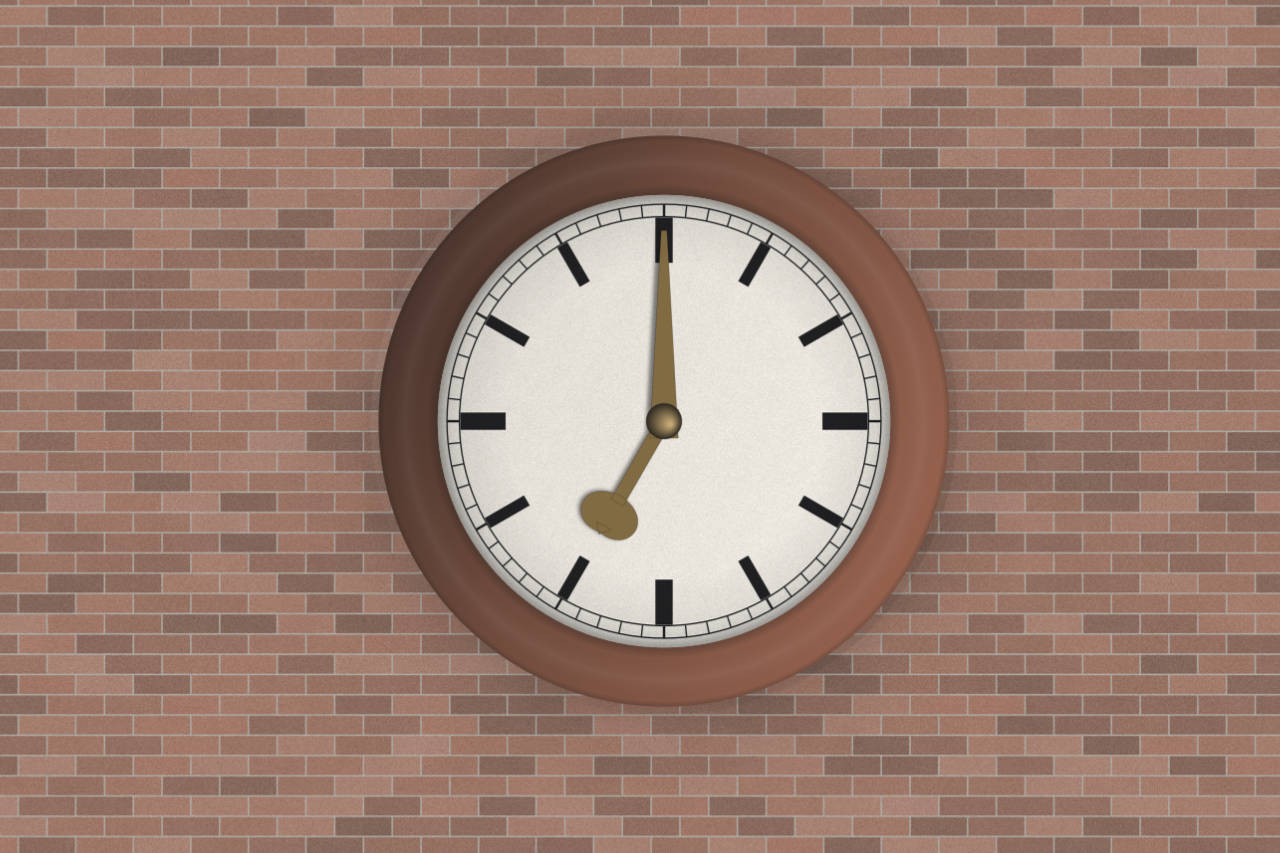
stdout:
**7:00**
